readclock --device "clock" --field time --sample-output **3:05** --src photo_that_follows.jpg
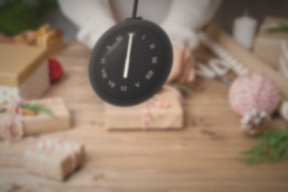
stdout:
**6:00**
